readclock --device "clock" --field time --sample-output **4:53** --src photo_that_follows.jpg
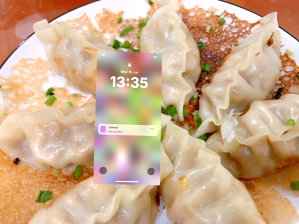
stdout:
**13:35**
